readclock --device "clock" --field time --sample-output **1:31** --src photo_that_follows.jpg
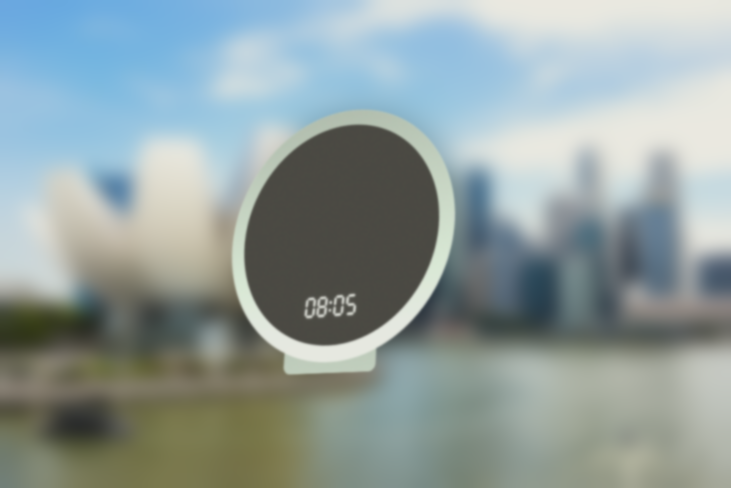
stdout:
**8:05**
